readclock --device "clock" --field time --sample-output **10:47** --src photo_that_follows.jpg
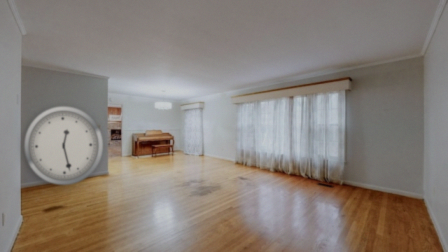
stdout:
**12:28**
